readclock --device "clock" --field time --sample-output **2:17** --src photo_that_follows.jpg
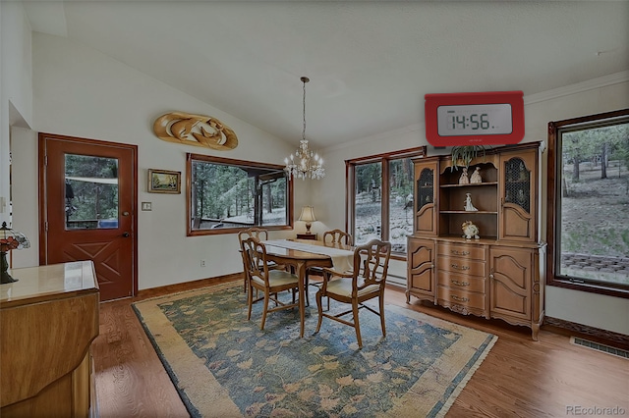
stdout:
**14:56**
